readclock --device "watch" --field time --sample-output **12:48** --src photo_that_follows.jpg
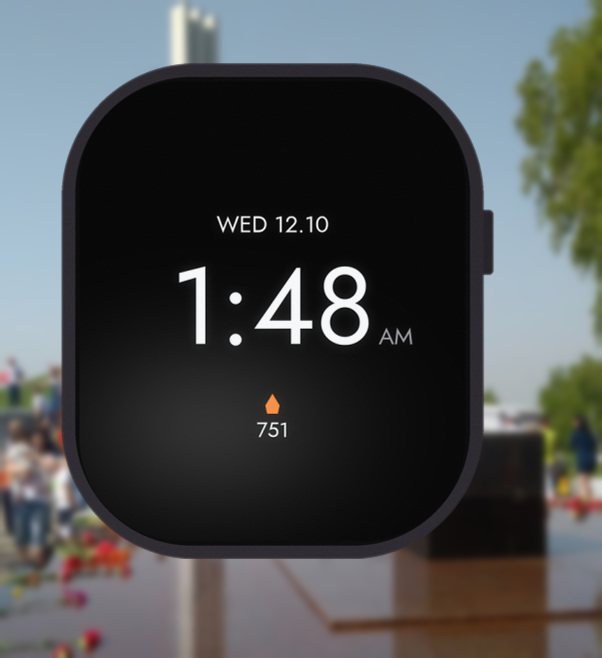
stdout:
**1:48**
